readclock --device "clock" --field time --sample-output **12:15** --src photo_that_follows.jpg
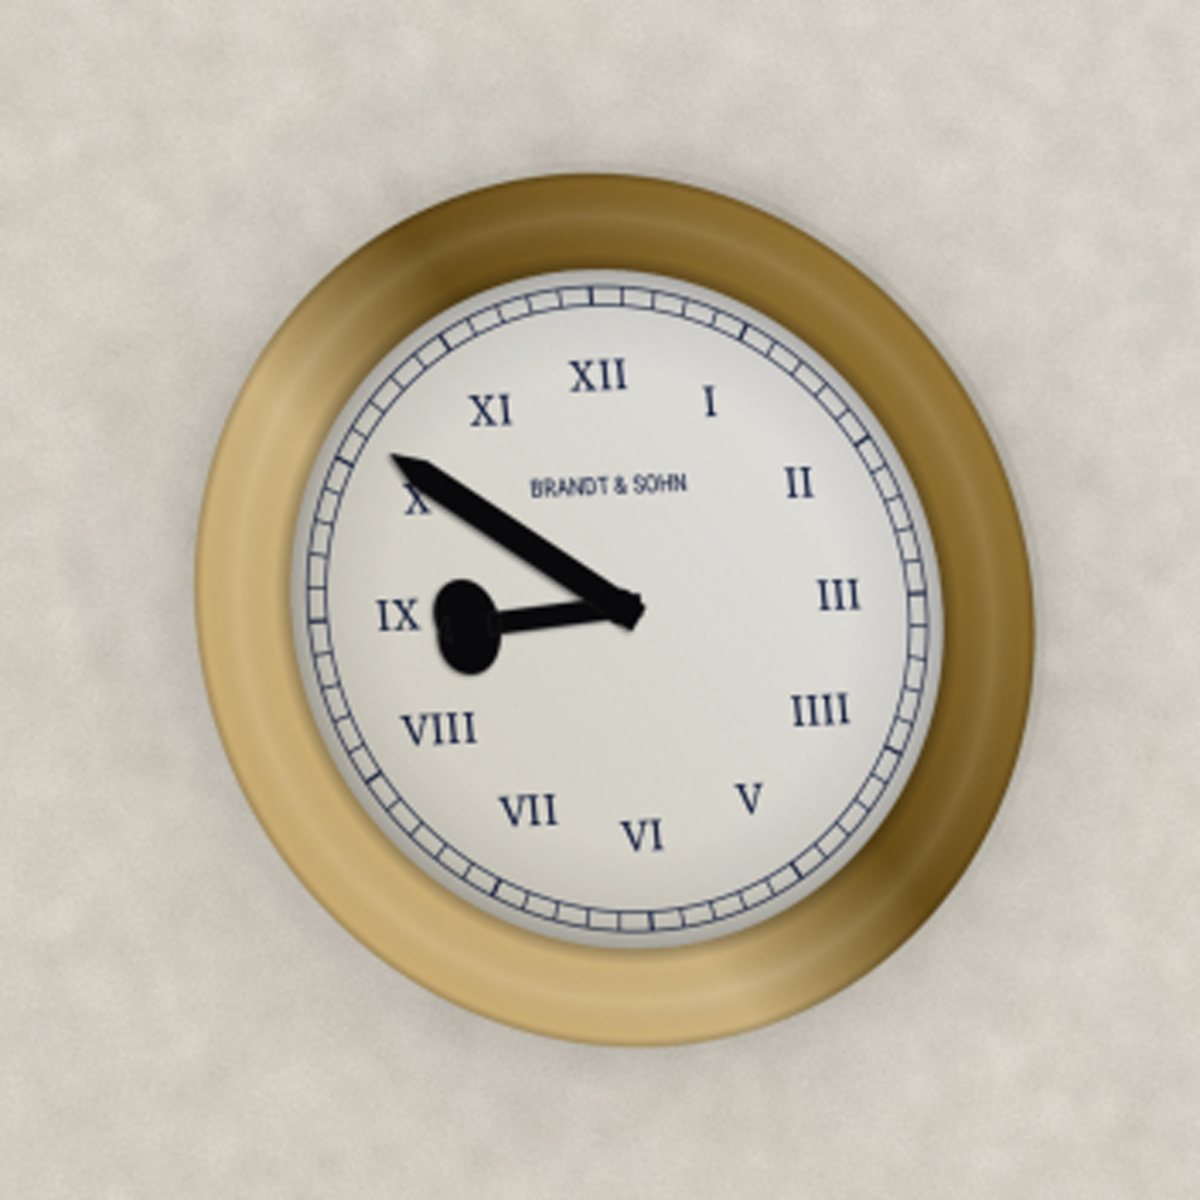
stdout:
**8:51**
